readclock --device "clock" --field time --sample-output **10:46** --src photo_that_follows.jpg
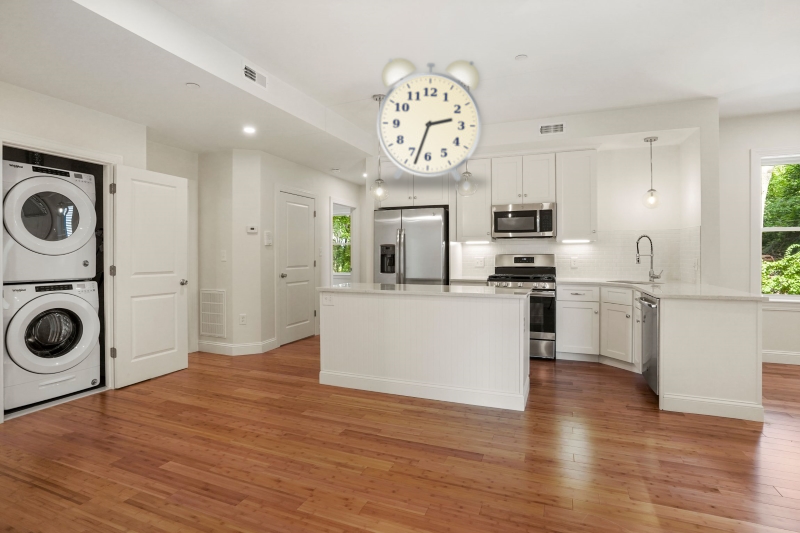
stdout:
**2:33**
